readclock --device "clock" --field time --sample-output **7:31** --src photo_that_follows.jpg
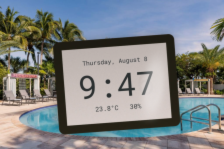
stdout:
**9:47**
